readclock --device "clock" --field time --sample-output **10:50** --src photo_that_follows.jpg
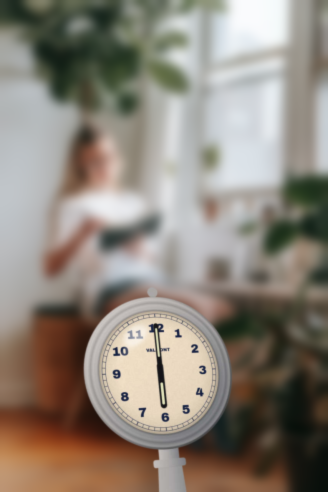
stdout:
**6:00**
